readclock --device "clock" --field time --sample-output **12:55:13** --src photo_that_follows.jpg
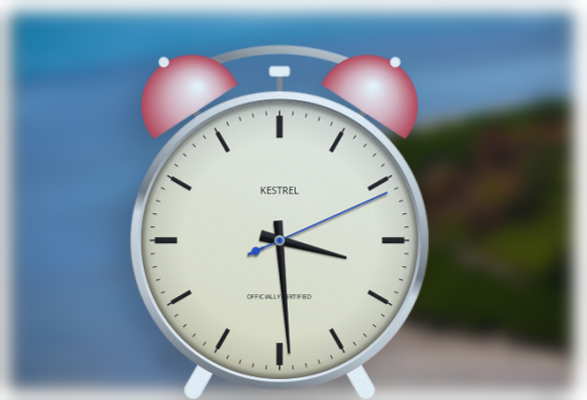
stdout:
**3:29:11**
